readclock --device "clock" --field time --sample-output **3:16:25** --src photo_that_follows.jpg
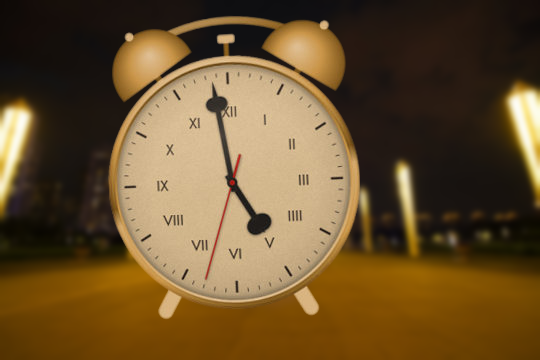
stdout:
**4:58:33**
